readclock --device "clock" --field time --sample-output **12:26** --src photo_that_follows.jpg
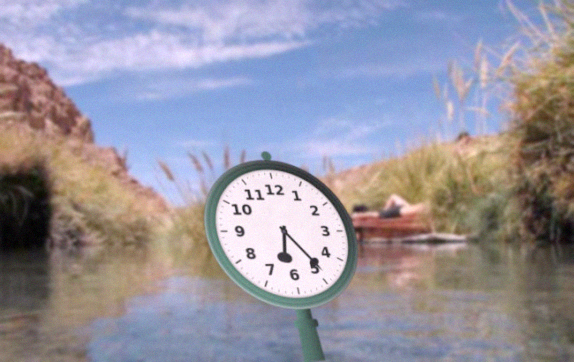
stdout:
**6:24**
